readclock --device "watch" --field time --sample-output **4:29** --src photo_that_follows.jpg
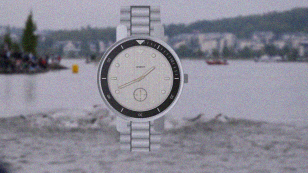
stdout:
**1:41**
